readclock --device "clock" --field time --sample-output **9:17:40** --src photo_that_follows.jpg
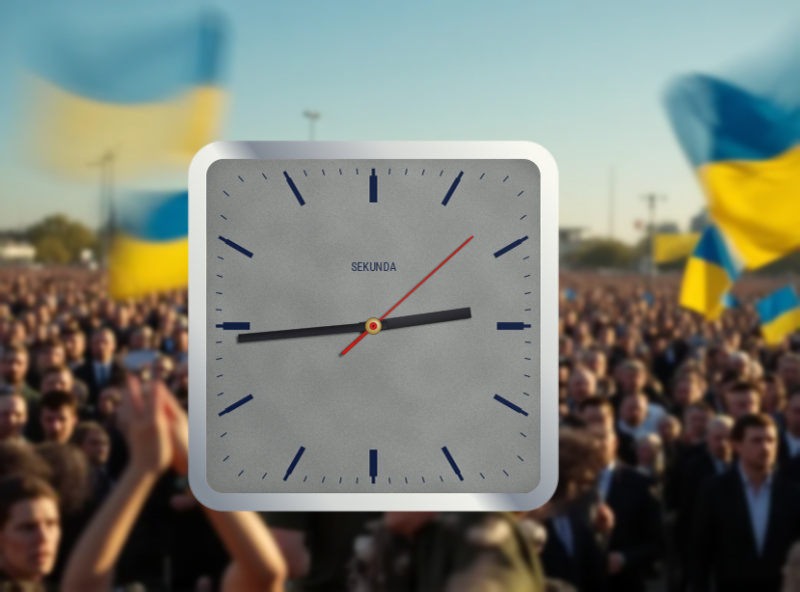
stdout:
**2:44:08**
